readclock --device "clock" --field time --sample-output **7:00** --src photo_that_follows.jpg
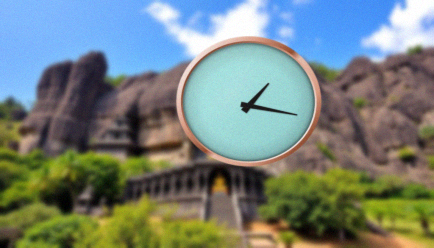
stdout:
**1:17**
